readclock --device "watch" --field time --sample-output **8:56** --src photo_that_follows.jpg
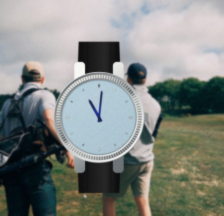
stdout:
**11:01**
